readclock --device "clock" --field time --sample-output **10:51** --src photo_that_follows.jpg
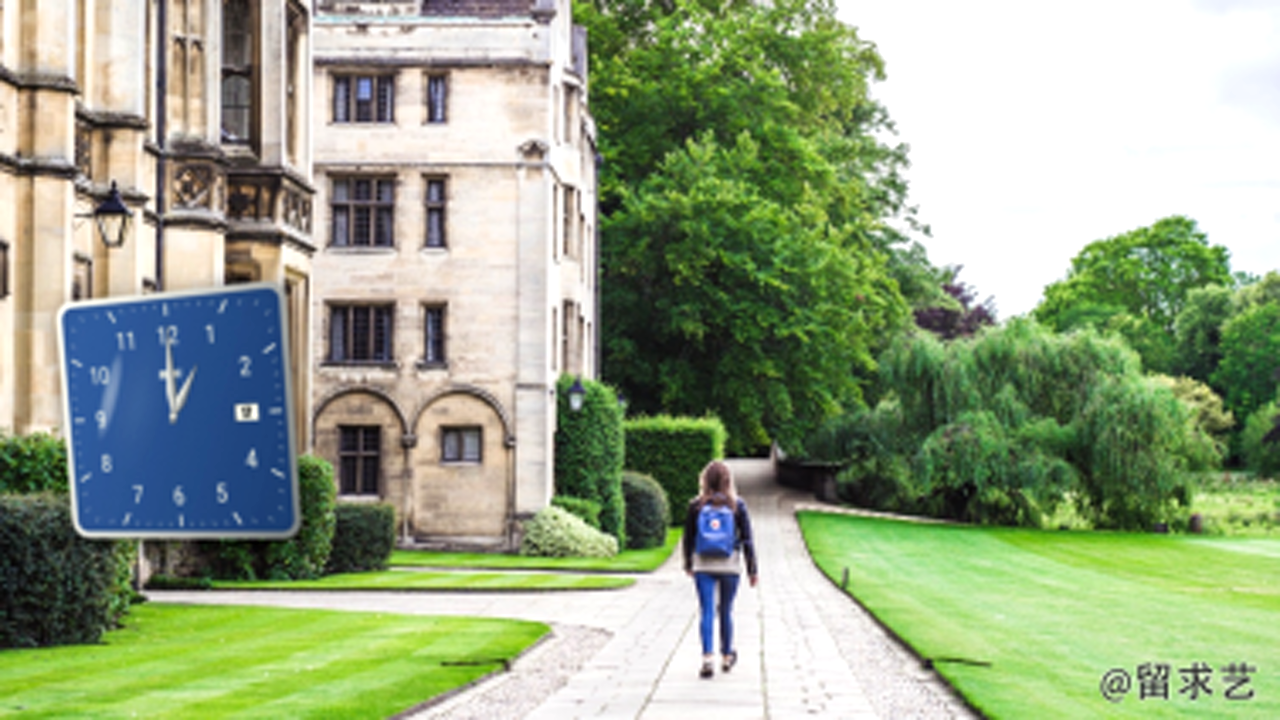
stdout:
**1:00**
